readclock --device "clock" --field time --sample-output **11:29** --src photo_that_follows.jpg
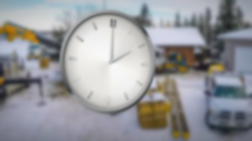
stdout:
**2:00**
